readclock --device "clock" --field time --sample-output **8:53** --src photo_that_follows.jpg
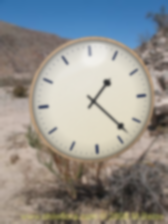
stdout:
**1:23**
